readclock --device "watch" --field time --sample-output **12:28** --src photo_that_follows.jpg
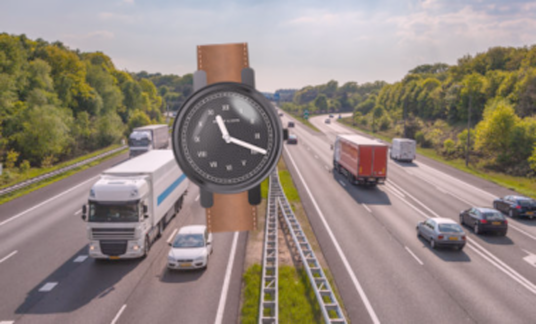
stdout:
**11:19**
